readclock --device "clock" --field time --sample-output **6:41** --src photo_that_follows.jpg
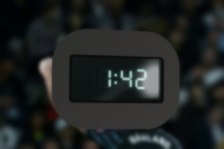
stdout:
**1:42**
